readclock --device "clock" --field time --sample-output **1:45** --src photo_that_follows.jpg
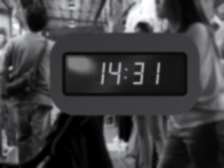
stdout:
**14:31**
